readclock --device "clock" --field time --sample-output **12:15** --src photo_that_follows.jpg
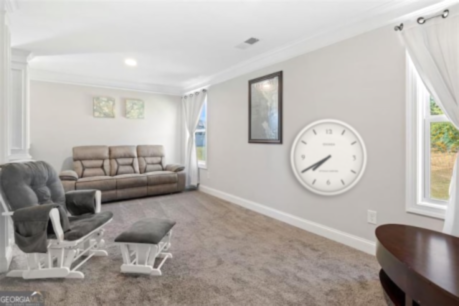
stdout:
**7:40**
